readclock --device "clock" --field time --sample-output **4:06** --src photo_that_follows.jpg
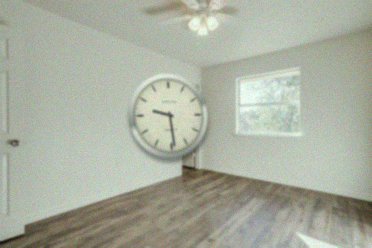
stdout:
**9:29**
